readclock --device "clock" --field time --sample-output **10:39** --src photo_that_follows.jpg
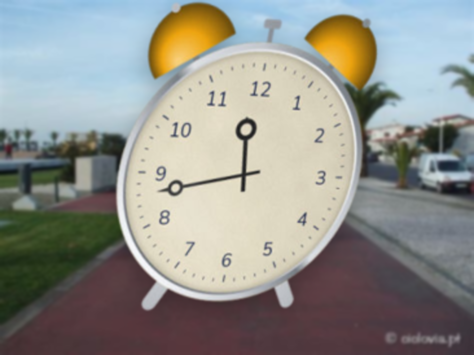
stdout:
**11:43**
